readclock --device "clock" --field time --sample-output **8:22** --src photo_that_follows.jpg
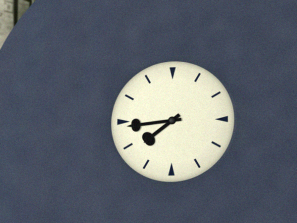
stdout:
**7:44**
